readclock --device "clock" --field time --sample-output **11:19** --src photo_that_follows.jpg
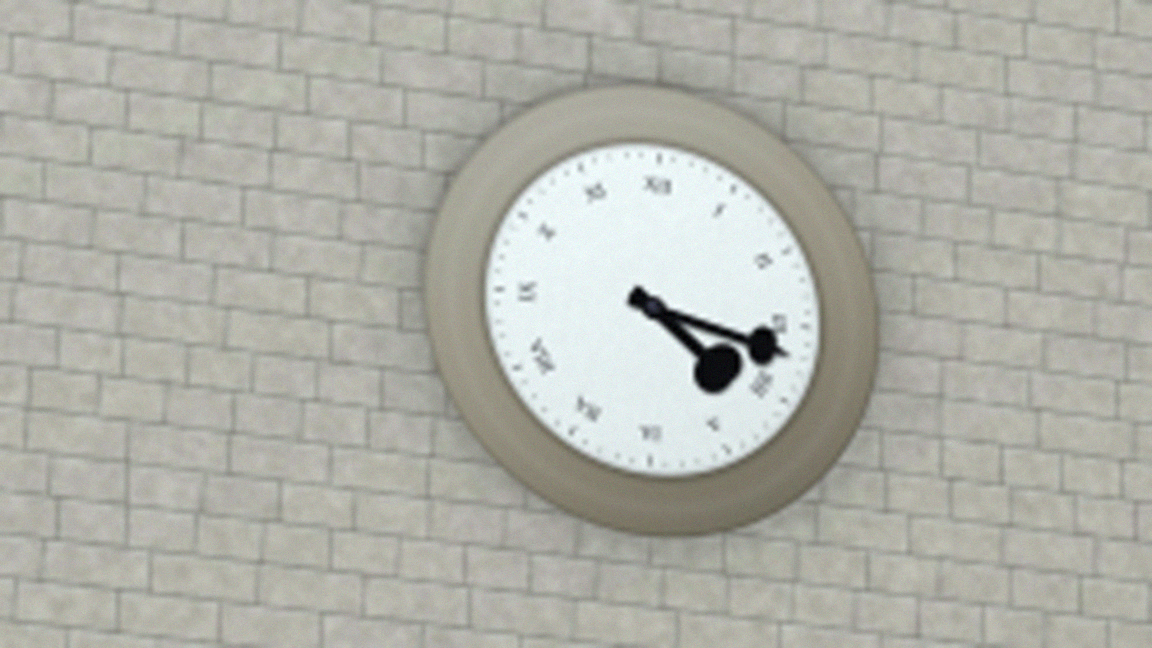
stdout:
**4:17**
